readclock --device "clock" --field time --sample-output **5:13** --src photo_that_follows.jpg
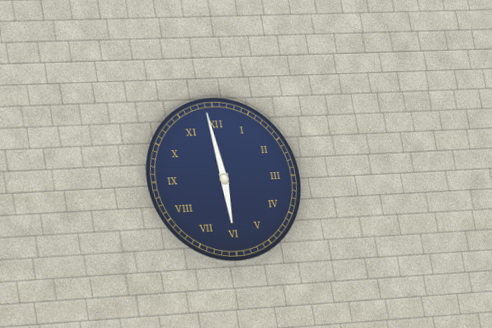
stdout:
**5:59**
